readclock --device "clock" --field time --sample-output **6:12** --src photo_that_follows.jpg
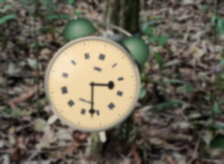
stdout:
**2:27**
